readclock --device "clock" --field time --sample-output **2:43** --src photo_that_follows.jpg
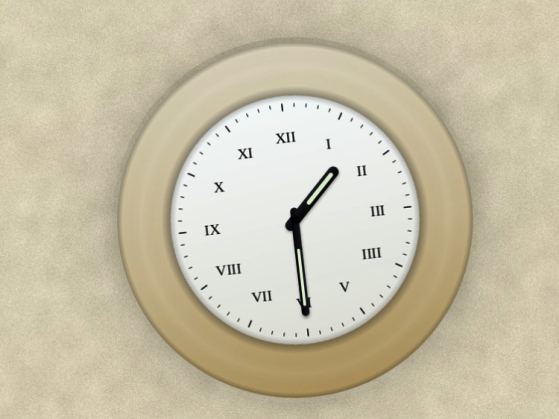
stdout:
**1:30**
